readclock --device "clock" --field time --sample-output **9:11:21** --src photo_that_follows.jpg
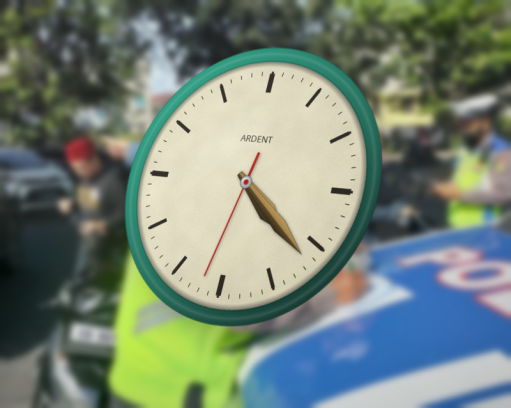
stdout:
**4:21:32**
